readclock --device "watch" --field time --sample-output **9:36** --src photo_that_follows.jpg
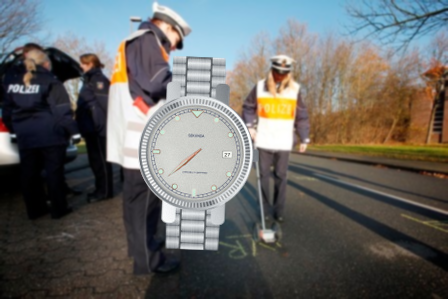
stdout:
**7:38**
